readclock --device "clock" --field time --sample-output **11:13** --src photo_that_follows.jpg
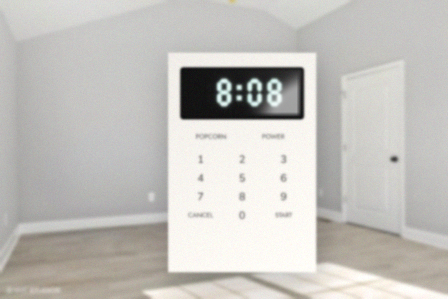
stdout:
**8:08**
